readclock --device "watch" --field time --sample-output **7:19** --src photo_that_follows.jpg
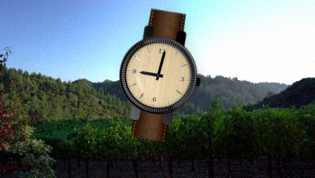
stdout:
**9:01**
